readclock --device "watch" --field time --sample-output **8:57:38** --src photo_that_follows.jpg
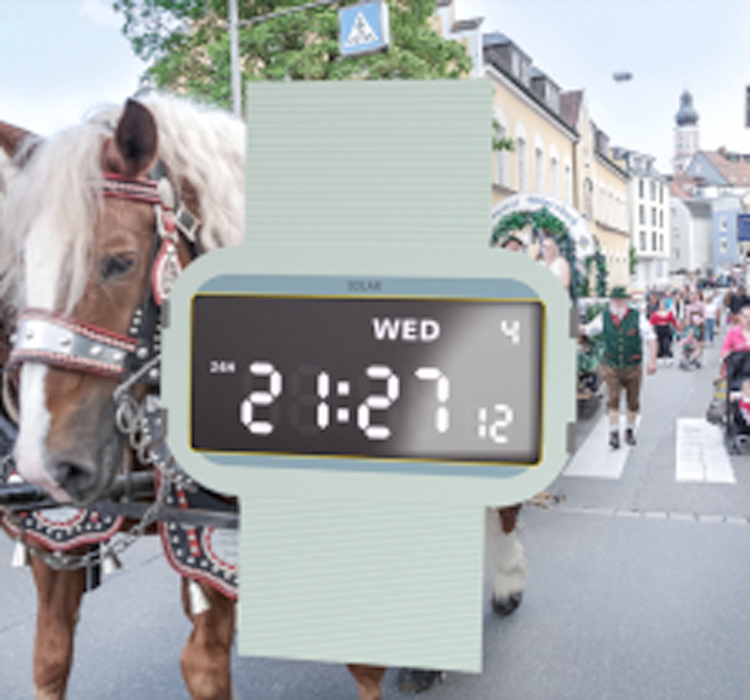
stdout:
**21:27:12**
